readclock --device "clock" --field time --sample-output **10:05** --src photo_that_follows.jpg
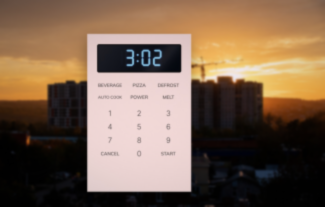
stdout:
**3:02**
